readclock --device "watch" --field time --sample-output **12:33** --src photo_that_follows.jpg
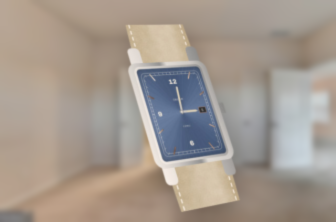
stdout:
**3:01**
